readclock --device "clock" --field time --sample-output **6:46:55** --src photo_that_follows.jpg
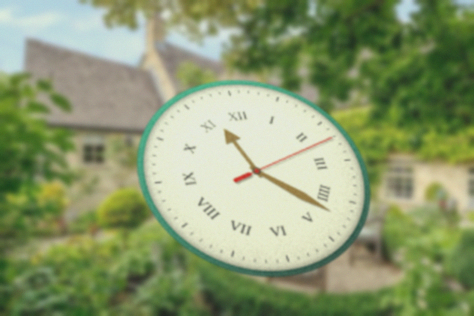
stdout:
**11:22:12**
